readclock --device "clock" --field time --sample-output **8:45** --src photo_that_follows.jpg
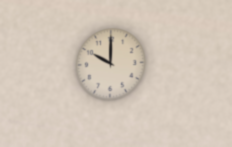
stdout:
**10:00**
